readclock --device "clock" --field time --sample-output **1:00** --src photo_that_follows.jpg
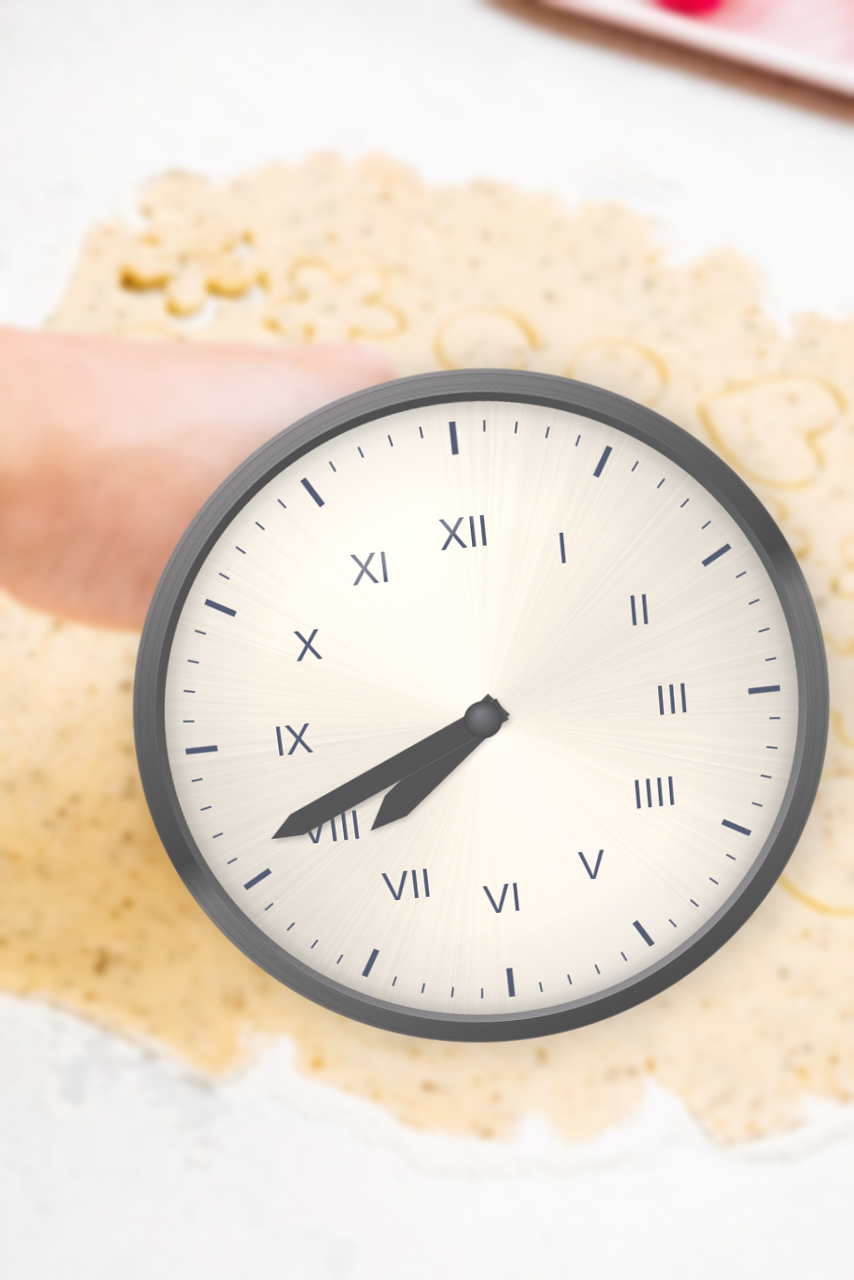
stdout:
**7:41**
